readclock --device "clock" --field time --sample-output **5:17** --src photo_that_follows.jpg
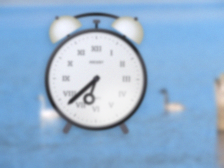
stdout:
**6:38**
